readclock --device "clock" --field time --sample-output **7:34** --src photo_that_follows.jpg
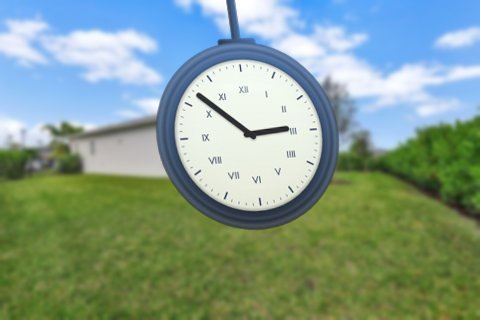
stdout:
**2:52**
